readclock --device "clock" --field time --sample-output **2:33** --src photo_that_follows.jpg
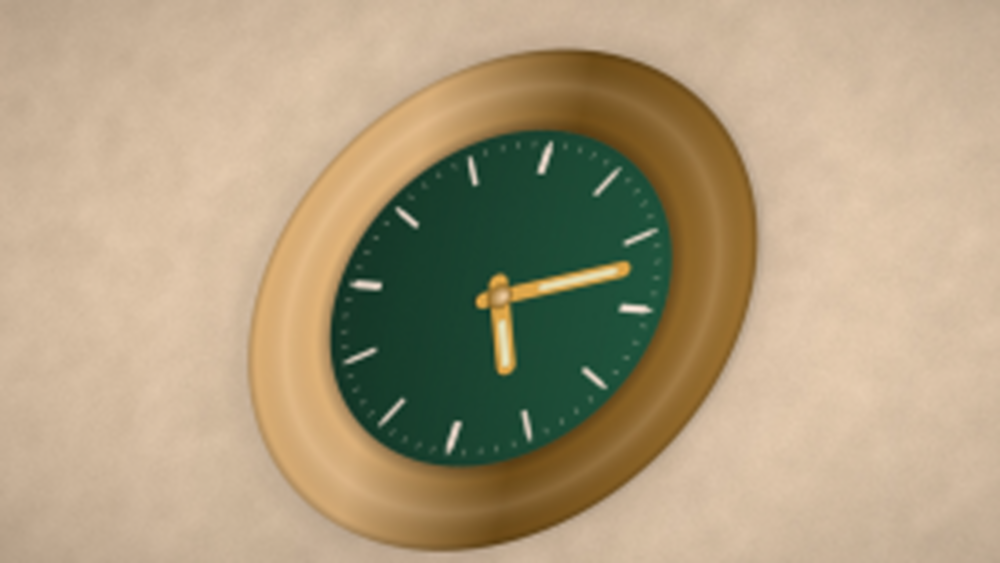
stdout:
**5:12**
